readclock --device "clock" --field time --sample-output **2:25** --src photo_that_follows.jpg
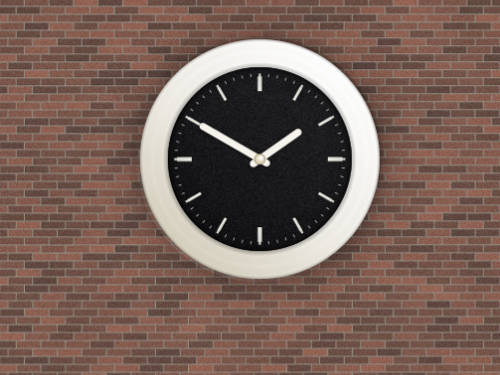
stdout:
**1:50**
